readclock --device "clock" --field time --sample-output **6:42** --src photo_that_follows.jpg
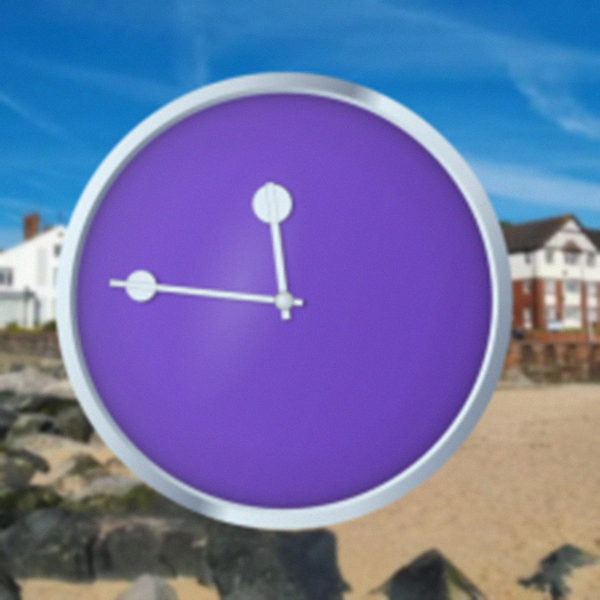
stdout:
**11:46**
